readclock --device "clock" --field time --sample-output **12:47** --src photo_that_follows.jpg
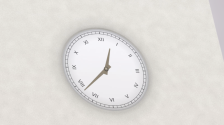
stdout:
**12:38**
